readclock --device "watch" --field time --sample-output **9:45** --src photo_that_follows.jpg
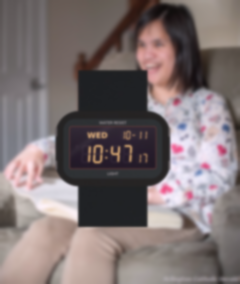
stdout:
**10:47**
